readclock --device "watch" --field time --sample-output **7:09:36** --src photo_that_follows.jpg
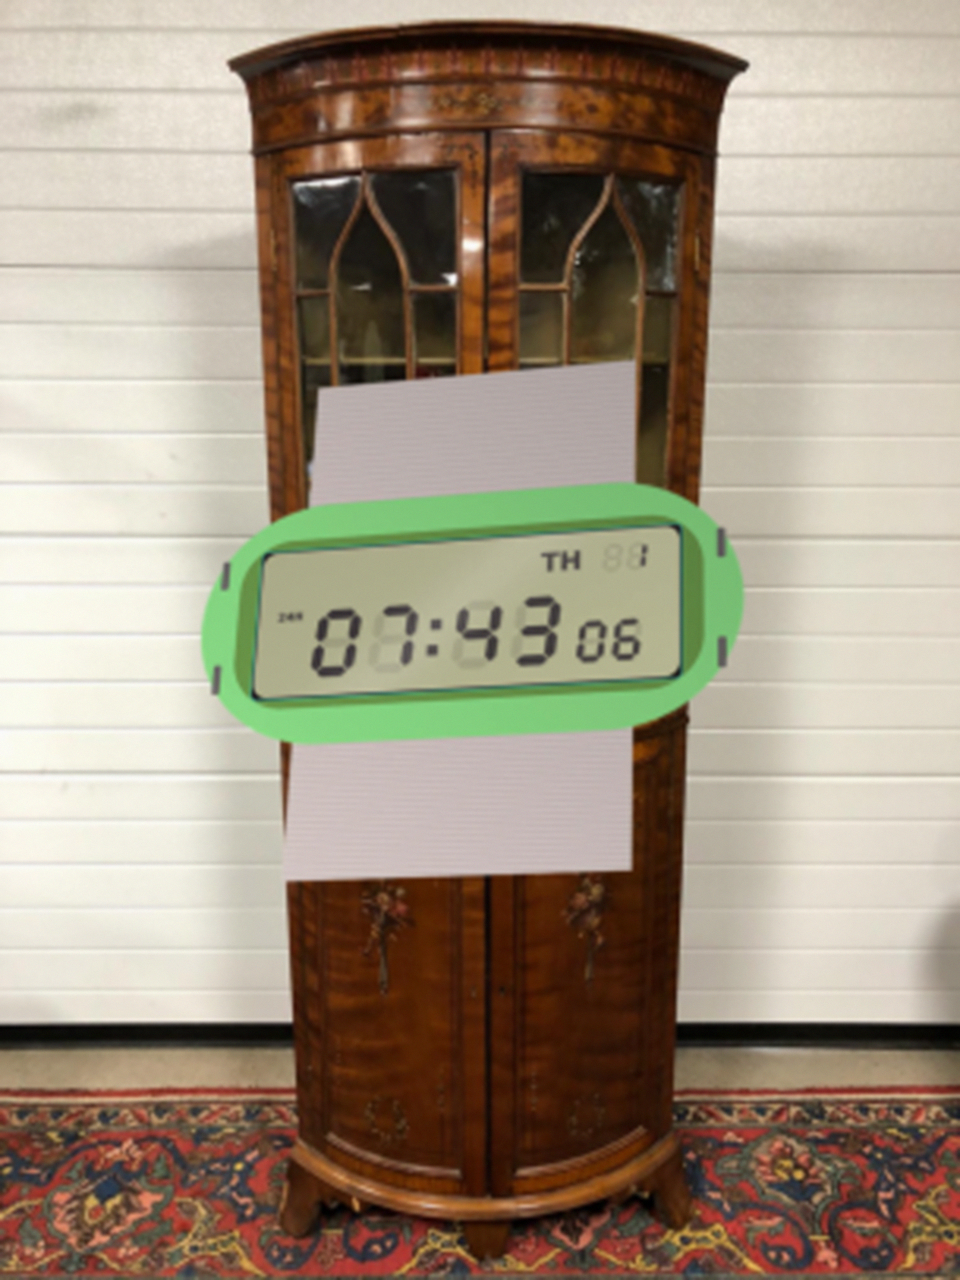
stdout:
**7:43:06**
